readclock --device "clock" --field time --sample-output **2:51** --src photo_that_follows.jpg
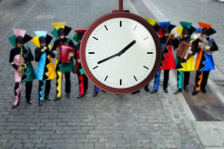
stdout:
**1:41**
